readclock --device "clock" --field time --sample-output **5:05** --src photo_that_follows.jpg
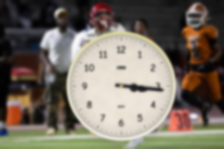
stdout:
**3:16**
